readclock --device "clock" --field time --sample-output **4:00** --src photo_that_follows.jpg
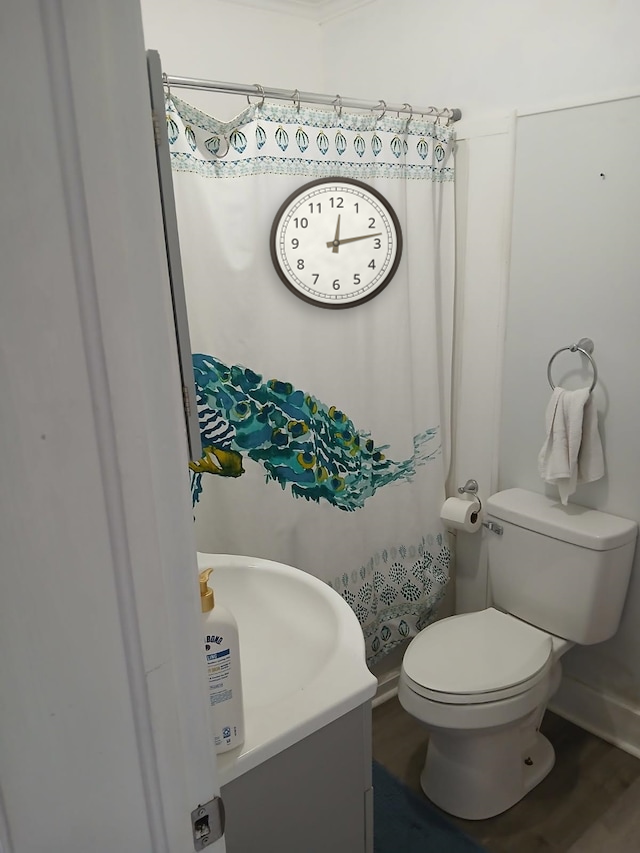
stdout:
**12:13**
